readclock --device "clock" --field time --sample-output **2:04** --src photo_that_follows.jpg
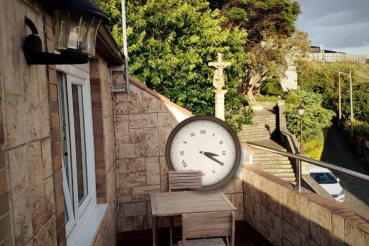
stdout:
**3:20**
